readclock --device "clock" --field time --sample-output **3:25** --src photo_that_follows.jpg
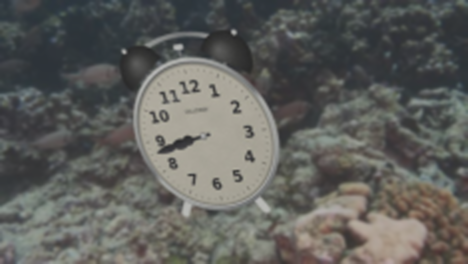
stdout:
**8:43**
